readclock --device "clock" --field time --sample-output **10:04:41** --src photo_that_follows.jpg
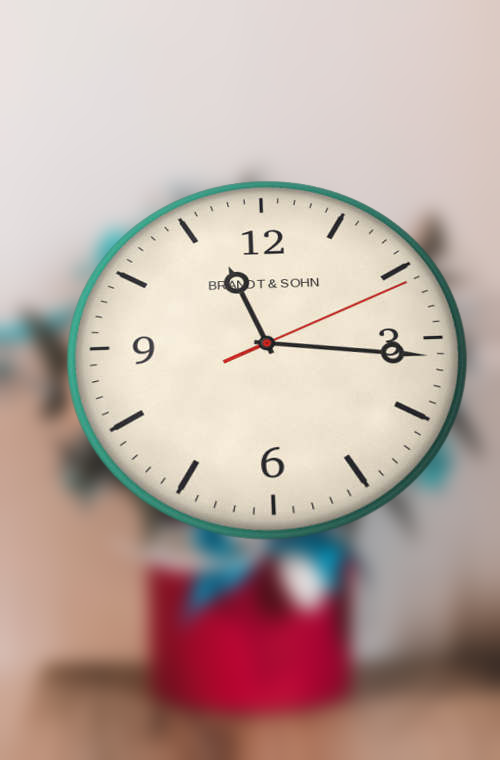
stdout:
**11:16:11**
